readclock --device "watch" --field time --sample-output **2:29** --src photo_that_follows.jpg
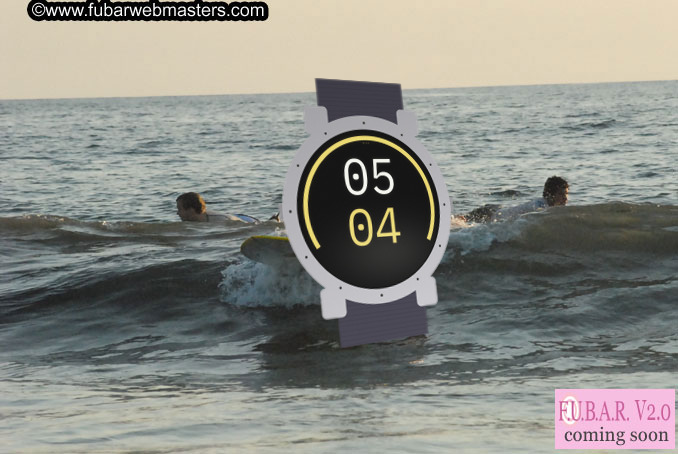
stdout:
**5:04**
